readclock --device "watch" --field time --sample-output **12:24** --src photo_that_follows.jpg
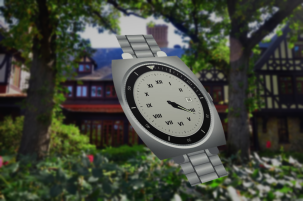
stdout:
**4:21**
